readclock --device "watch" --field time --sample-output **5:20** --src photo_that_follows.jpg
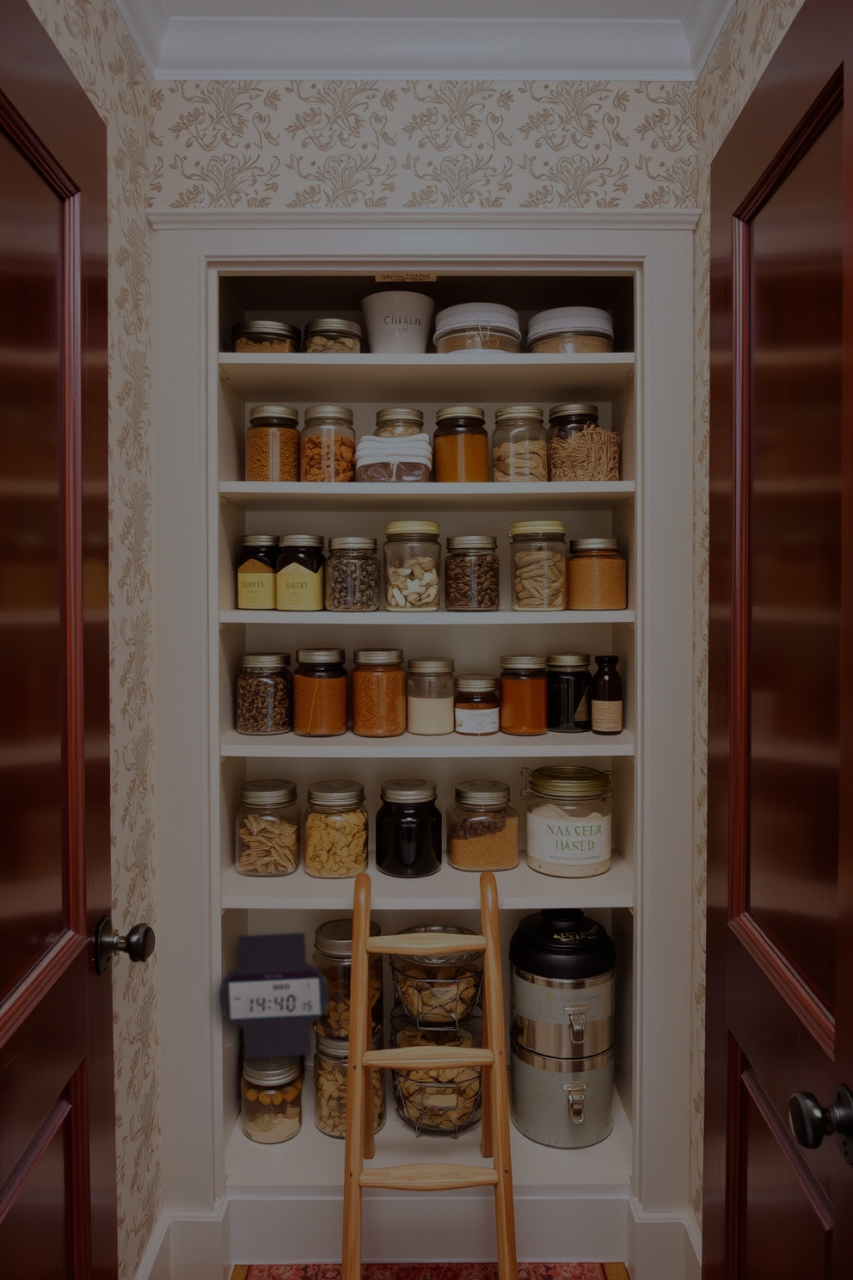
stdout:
**14:40**
